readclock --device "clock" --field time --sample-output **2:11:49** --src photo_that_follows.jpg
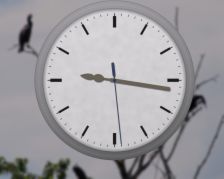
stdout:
**9:16:29**
